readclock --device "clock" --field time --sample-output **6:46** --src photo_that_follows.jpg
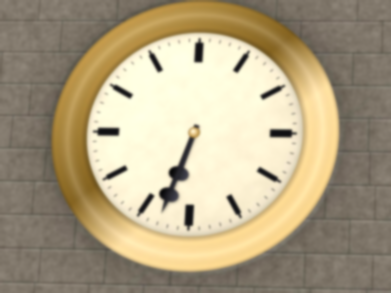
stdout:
**6:33**
